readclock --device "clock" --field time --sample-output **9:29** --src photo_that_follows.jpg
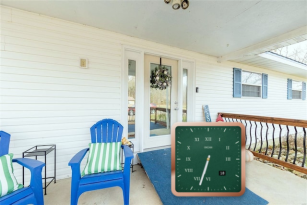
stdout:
**6:33**
